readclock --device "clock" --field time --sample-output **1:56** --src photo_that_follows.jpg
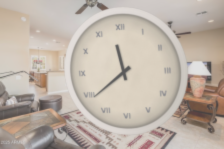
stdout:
**11:39**
